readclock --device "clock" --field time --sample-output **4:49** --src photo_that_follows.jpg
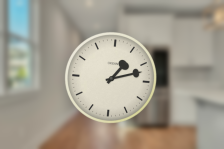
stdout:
**1:12**
